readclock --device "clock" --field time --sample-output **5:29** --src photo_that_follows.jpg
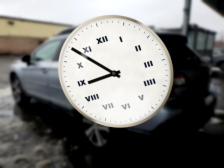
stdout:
**8:53**
